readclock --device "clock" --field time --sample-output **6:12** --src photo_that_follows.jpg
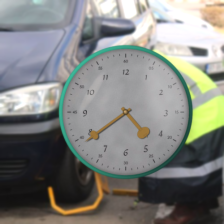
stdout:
**4:39**
